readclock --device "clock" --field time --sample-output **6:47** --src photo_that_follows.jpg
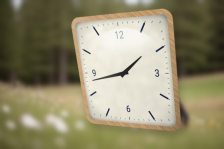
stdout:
**1:43**
